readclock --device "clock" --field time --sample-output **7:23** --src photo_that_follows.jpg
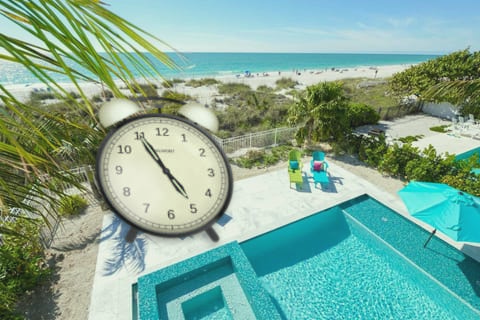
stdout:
**4:55**
